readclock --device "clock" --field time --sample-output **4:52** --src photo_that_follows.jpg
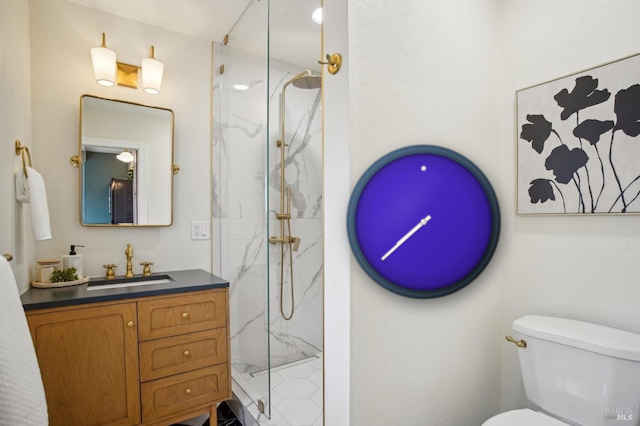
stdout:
**7:38**
